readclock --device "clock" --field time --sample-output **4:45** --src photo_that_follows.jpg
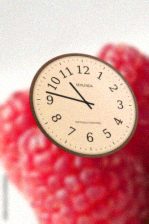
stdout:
**10:47**
